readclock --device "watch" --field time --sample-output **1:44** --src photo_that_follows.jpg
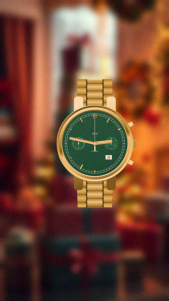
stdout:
**2:47**
